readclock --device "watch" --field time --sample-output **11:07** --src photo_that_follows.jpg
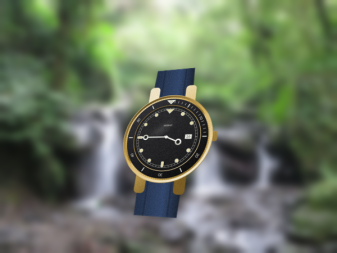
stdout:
**3:45**
